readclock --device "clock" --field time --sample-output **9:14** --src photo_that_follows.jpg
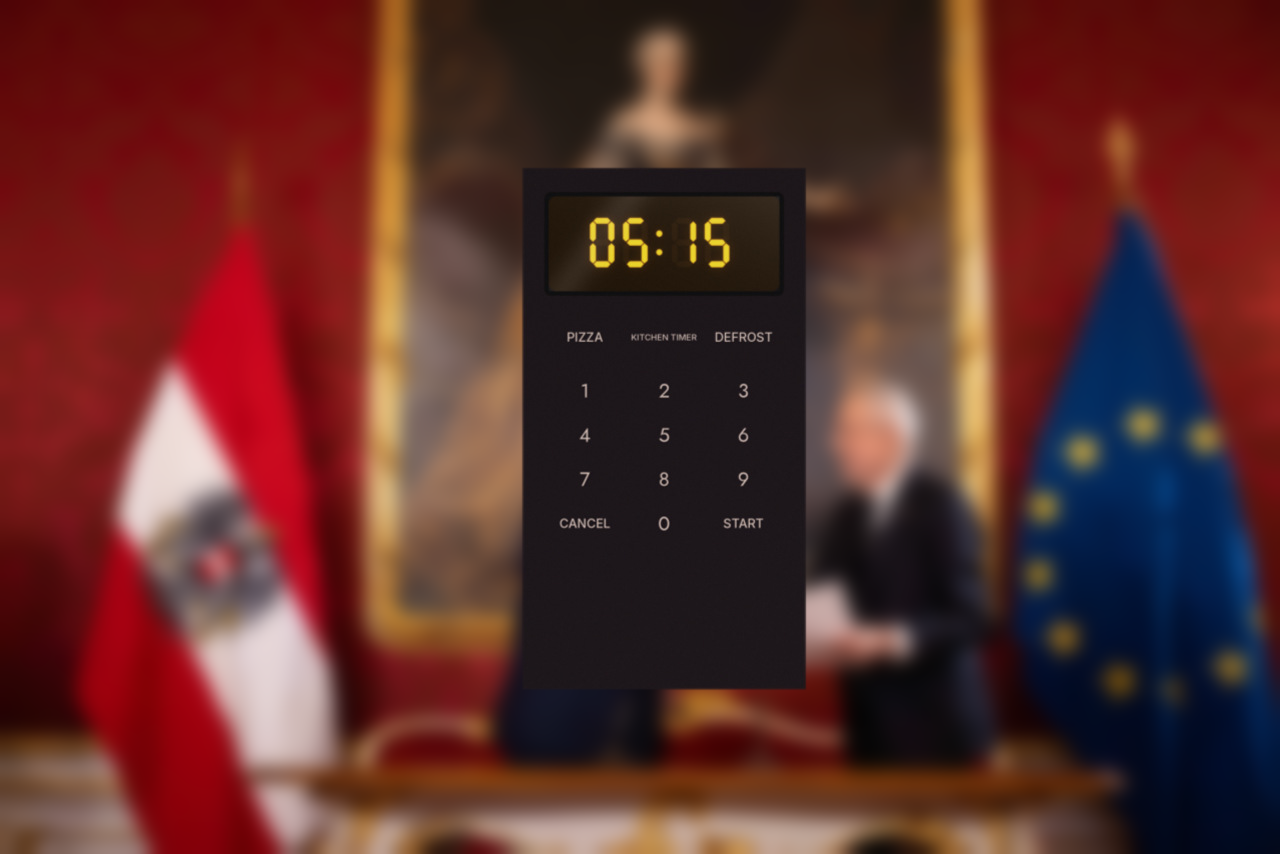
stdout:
**5:15**
